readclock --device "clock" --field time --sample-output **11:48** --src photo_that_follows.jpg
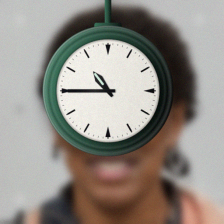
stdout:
**10:45**
